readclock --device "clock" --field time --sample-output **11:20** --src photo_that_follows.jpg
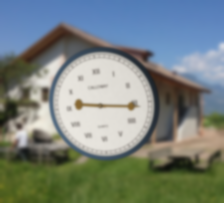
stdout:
**9:16**
